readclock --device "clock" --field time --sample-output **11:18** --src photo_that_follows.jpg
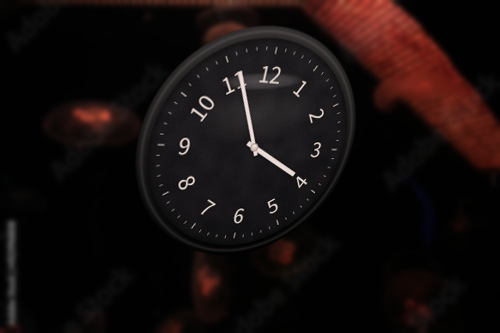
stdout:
**3:56**
